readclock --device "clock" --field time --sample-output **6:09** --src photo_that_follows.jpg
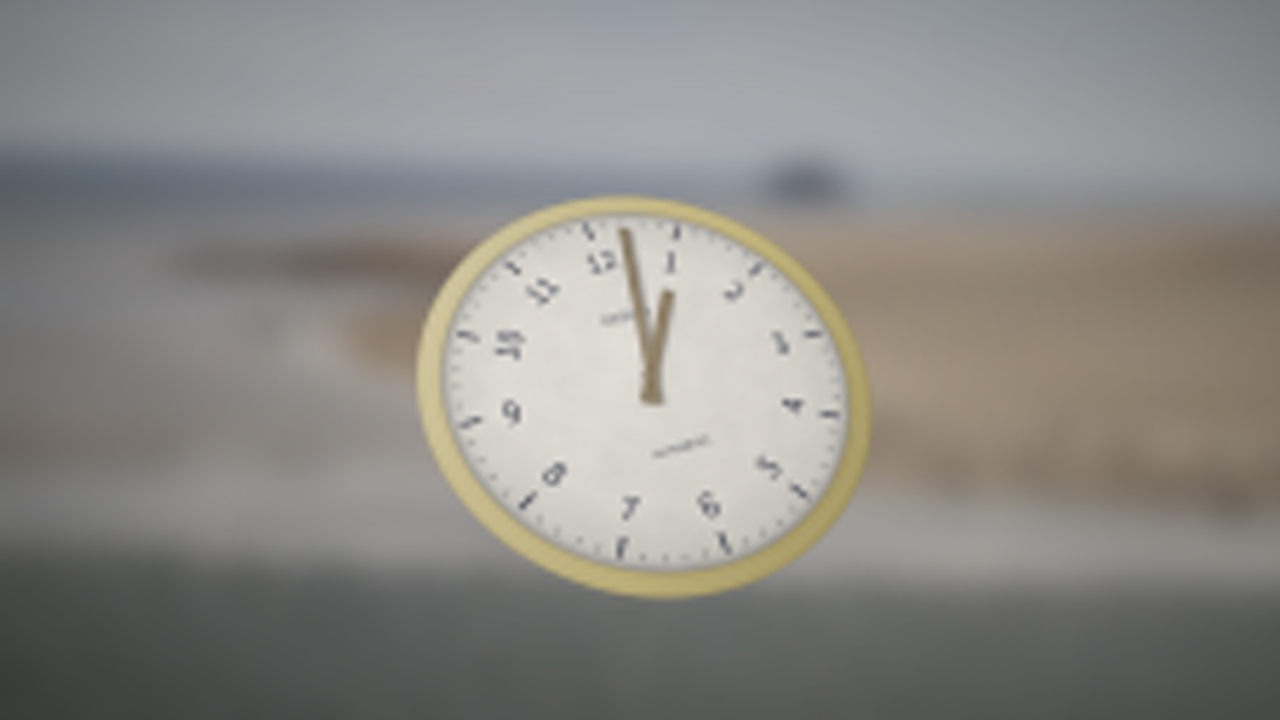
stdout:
**1:02**
